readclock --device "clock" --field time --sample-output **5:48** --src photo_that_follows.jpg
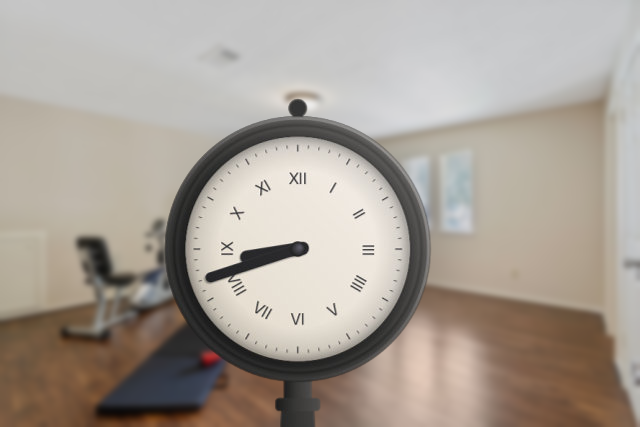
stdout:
**8:42**
